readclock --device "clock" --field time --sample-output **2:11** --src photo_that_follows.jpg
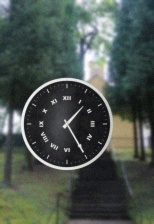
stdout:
**1:25**
